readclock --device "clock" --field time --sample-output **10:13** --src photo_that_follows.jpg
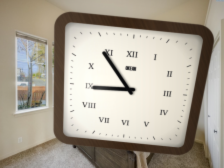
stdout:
**8:54**
